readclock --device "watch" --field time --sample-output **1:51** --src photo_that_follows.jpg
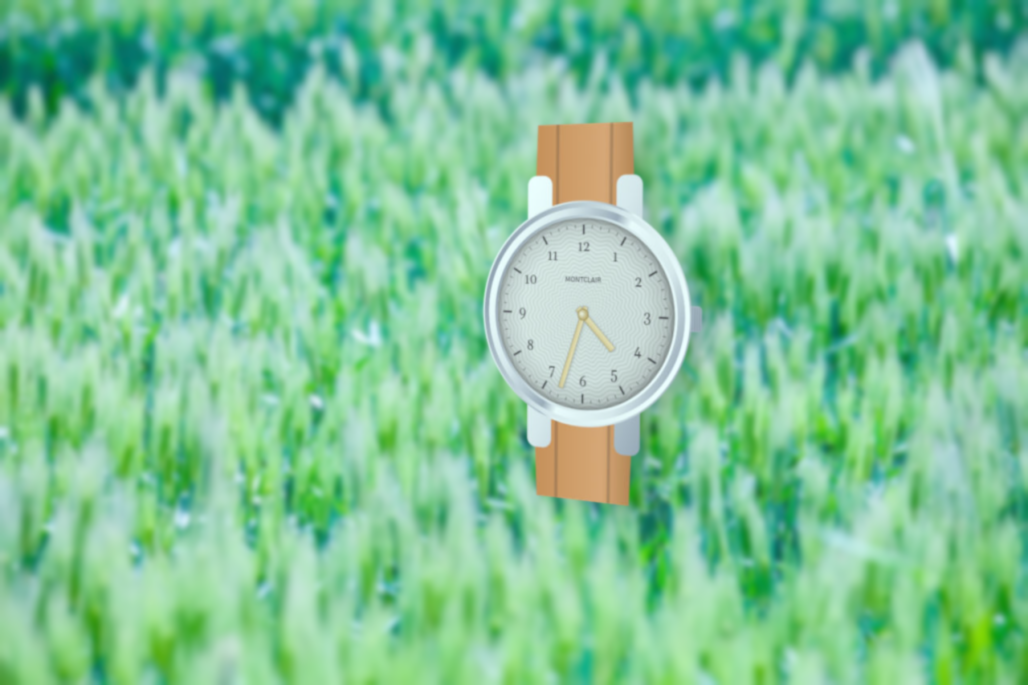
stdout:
**4:33**
